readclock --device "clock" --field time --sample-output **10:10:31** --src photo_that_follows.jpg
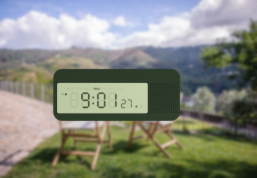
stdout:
**9:01:27**
